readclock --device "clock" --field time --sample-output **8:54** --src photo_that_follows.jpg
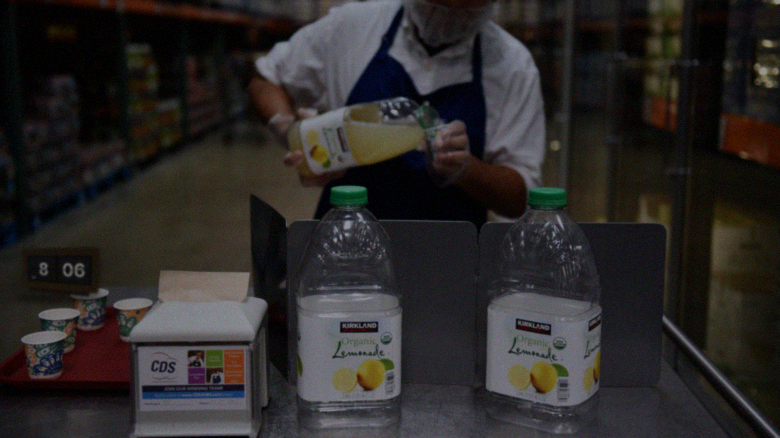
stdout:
**8:06**
